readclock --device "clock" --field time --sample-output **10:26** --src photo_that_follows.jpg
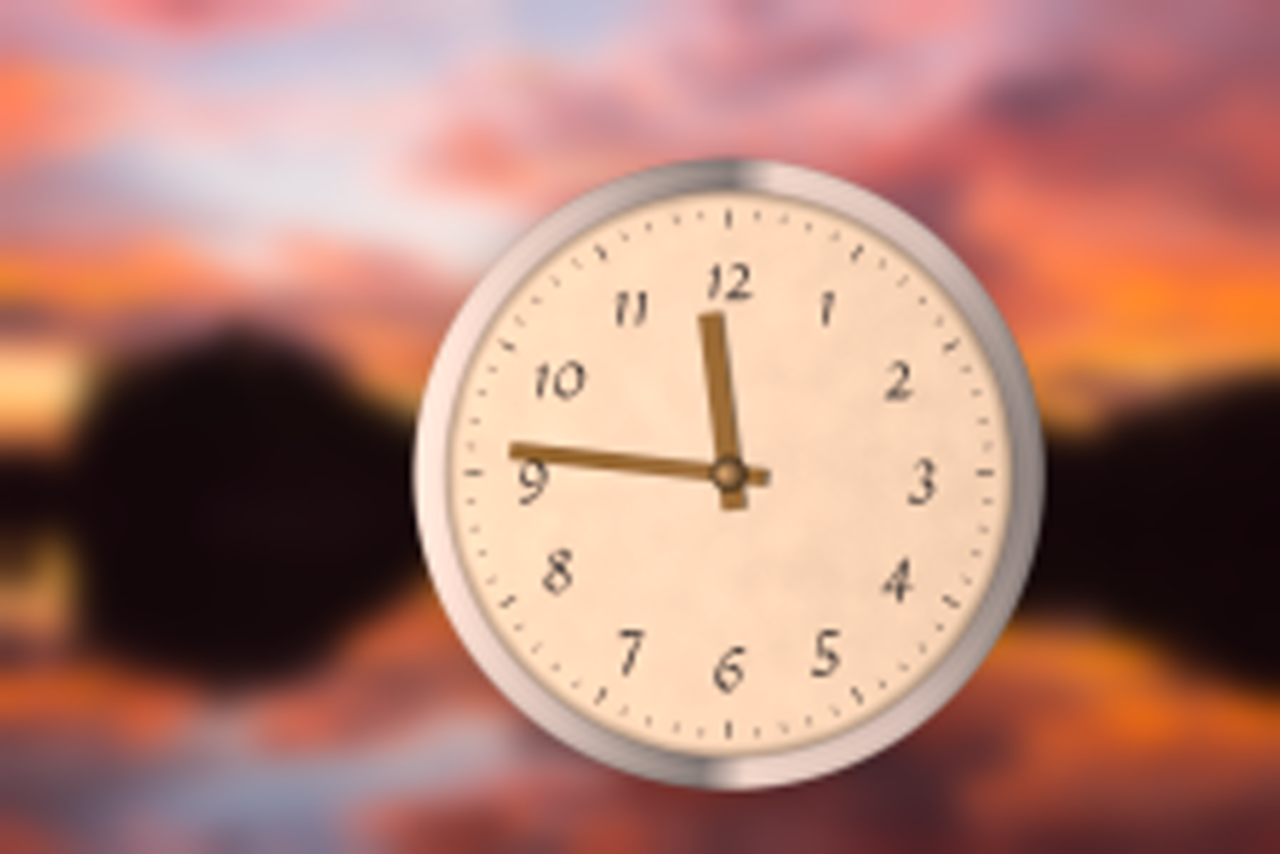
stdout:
**11:46**
